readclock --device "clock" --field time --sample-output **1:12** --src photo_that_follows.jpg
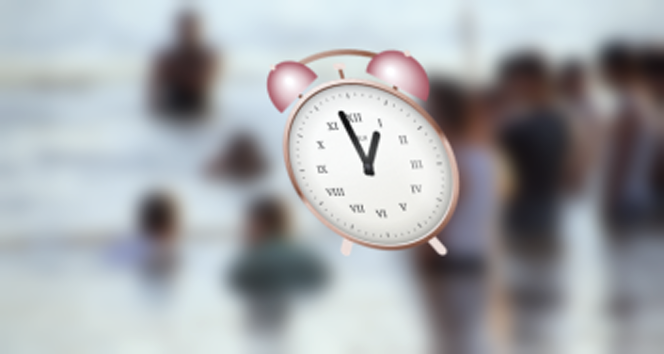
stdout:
**12:58**
